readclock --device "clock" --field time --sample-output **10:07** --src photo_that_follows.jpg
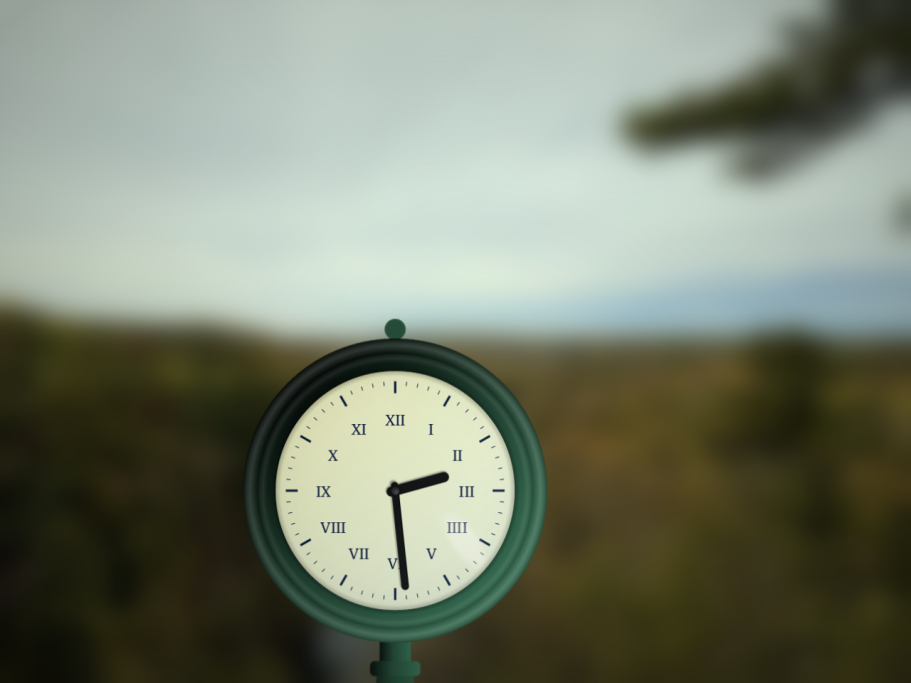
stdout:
**2:29**
